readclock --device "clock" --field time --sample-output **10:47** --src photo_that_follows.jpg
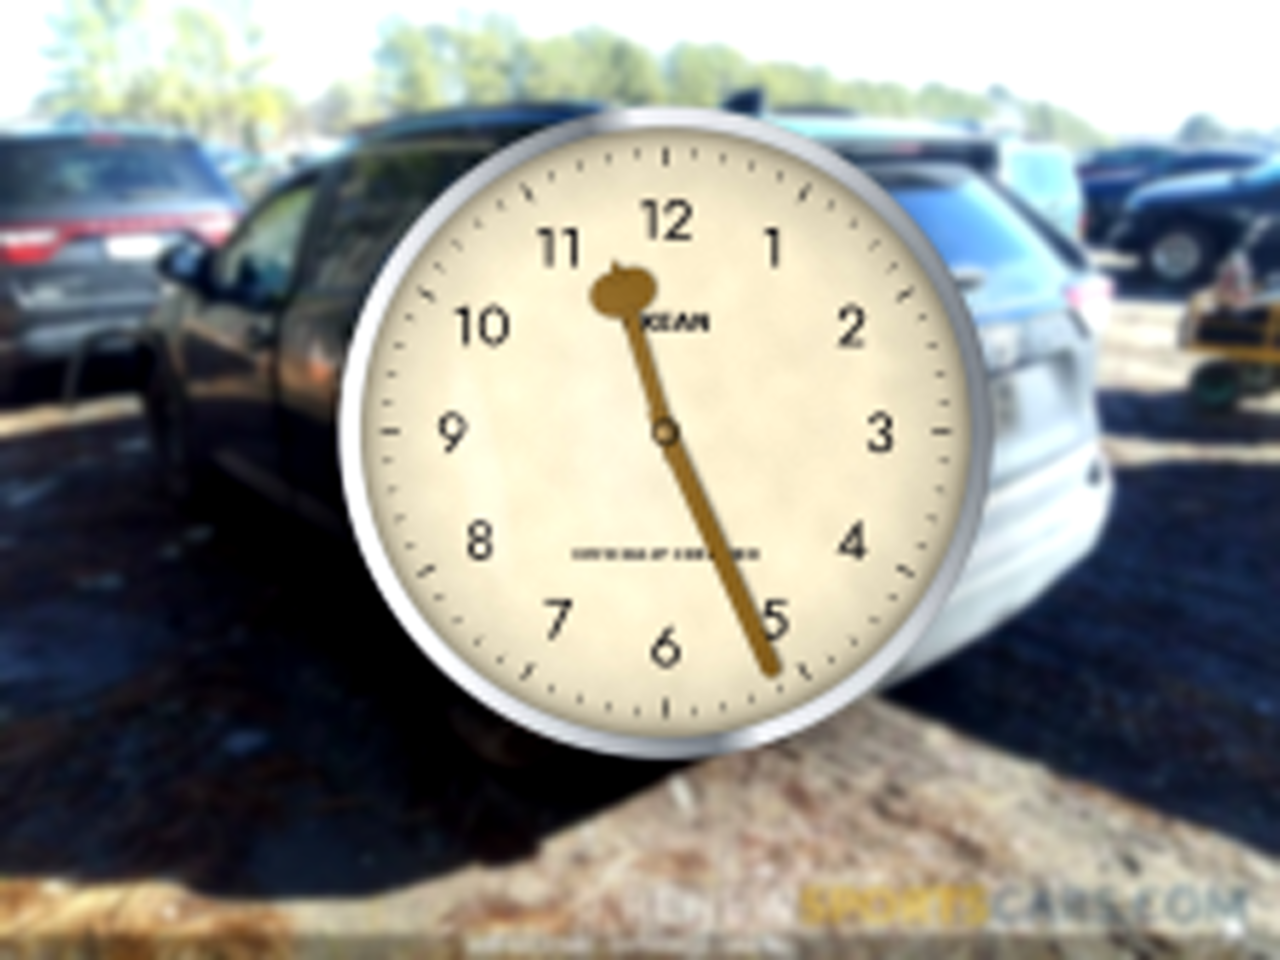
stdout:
**11:26**
